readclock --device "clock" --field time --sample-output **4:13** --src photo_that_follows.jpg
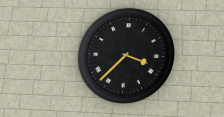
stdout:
**3:37**
